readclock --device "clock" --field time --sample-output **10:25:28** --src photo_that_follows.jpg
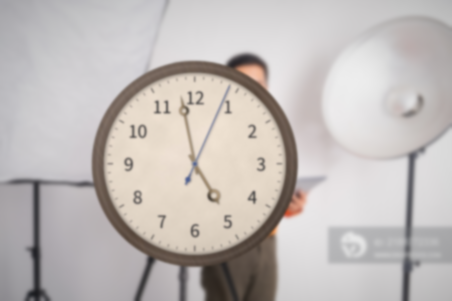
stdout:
**4:58:04**
